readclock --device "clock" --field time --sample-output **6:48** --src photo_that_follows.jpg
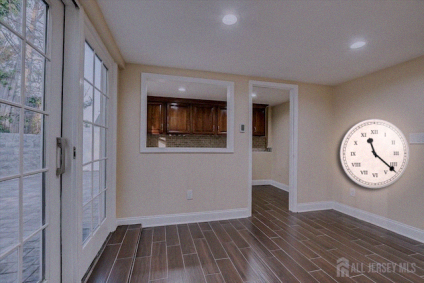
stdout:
**11:22**
